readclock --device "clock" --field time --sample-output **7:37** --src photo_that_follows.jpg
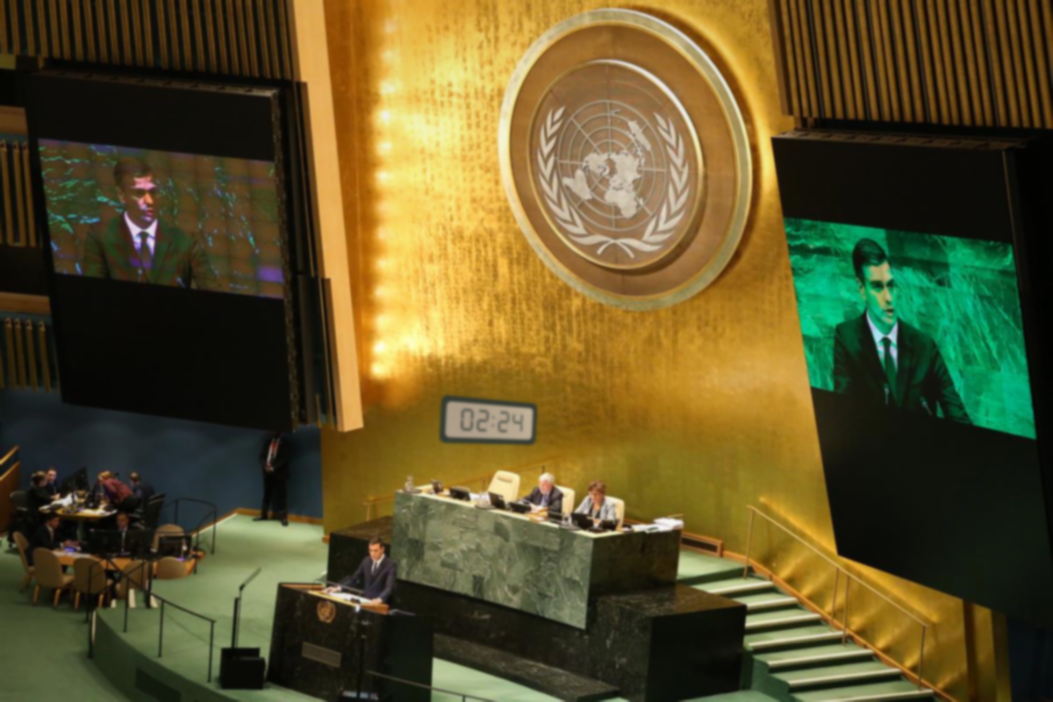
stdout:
**2:24**
